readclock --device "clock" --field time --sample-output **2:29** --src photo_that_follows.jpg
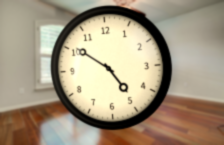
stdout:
**4:51**
